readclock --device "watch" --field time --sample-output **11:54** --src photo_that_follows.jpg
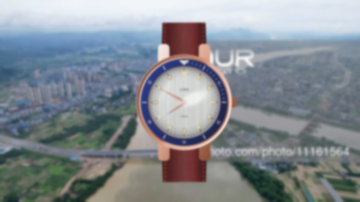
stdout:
**7:50**
